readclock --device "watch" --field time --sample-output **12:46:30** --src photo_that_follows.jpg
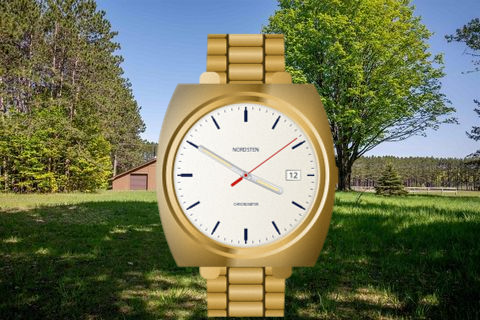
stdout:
**3:50:09**
